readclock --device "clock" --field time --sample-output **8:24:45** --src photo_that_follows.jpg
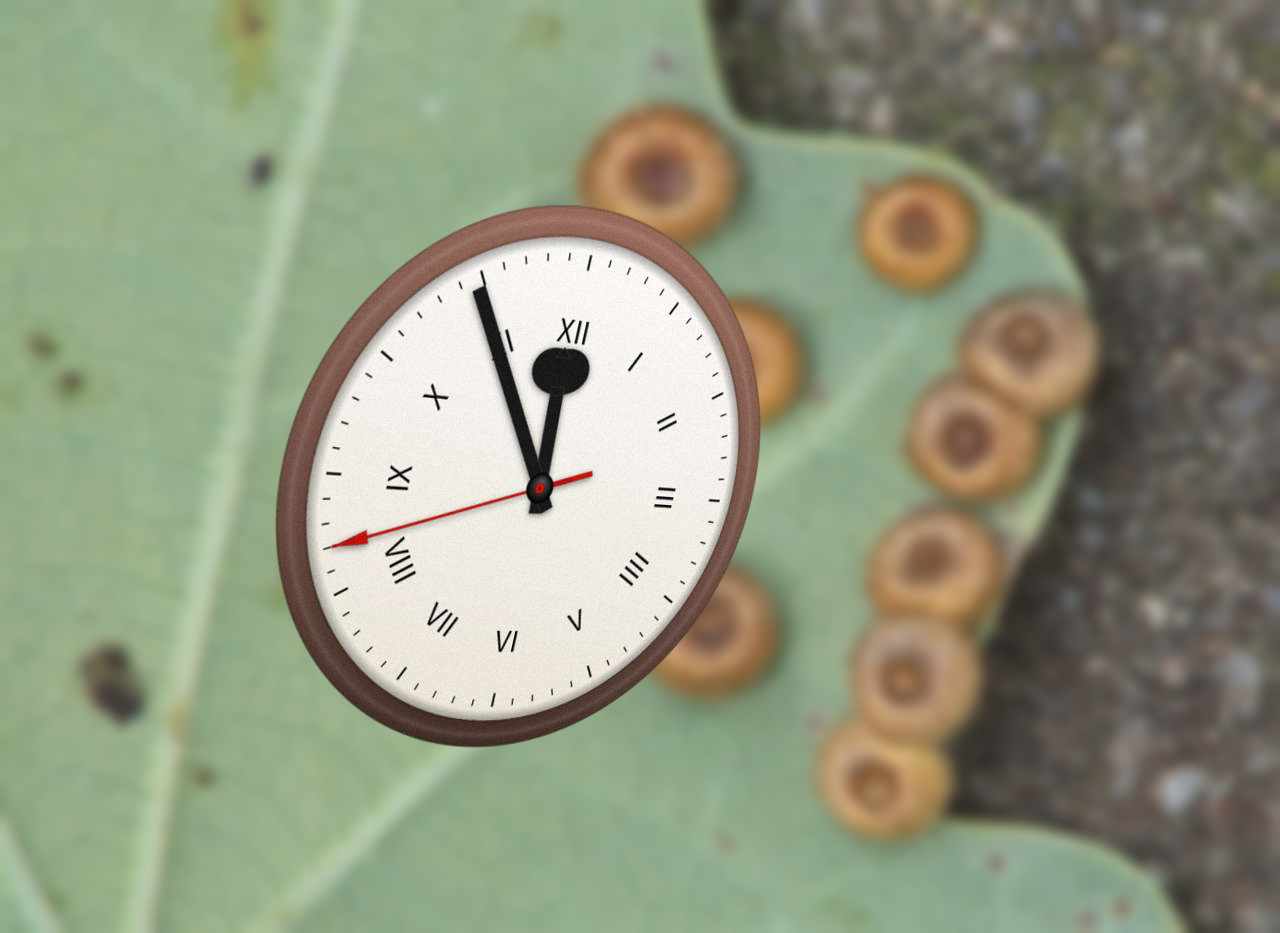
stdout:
**11:54:42**
